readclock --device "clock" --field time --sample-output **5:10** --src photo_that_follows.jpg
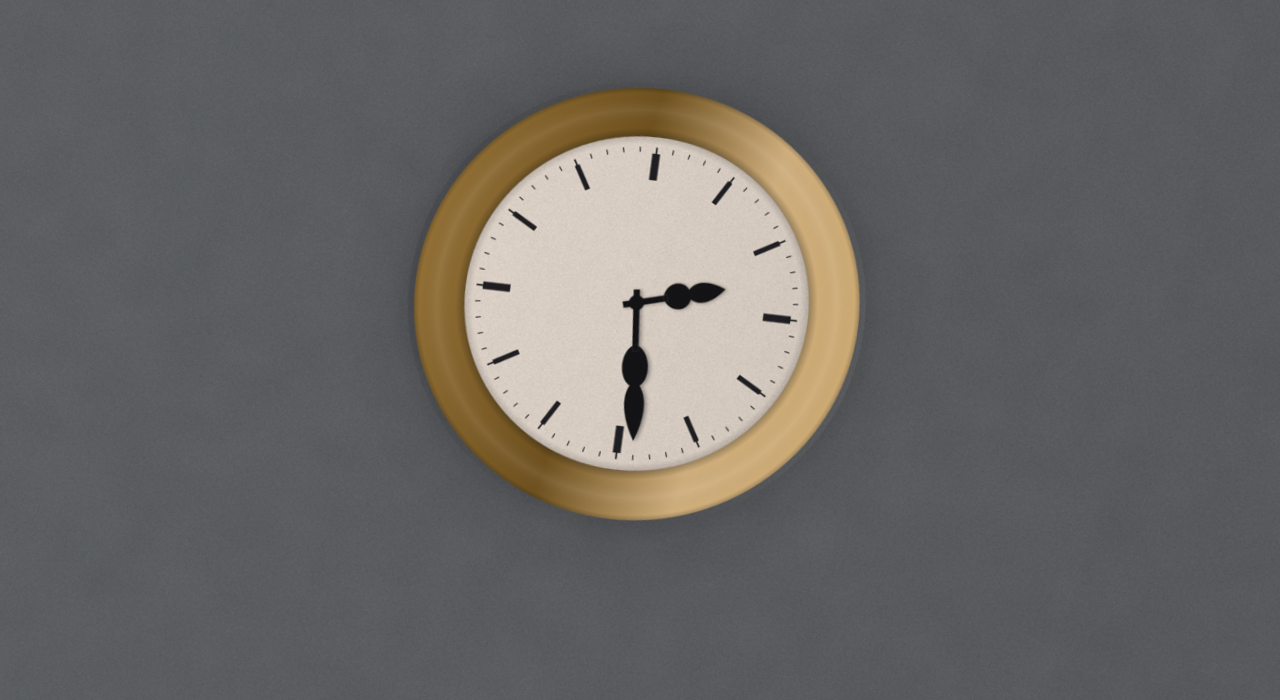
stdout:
**2:29**
